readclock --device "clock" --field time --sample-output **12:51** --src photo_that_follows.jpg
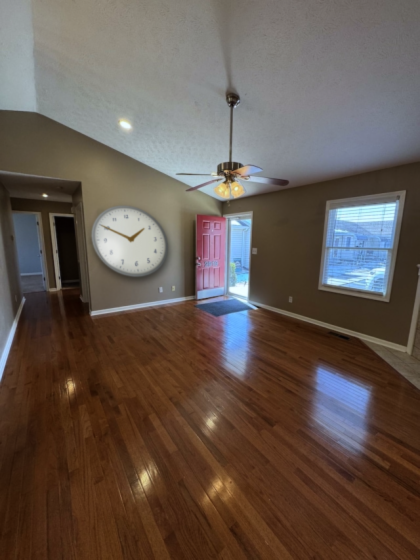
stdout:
**1:50**
